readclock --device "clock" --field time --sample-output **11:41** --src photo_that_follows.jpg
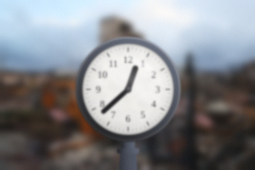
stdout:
**12:38**
